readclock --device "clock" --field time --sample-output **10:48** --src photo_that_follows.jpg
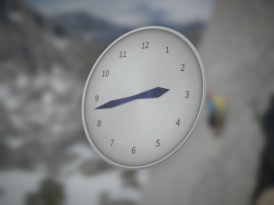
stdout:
**2:43**
